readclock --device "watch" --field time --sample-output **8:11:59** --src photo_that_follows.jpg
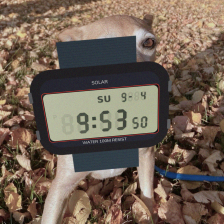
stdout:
**9:53:50**
